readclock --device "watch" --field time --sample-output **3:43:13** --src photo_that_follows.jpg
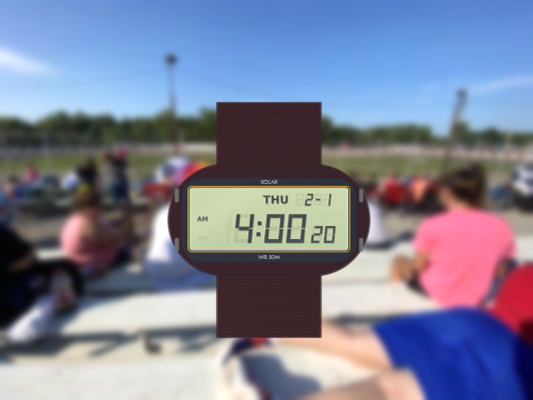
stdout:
**4:00:20**
